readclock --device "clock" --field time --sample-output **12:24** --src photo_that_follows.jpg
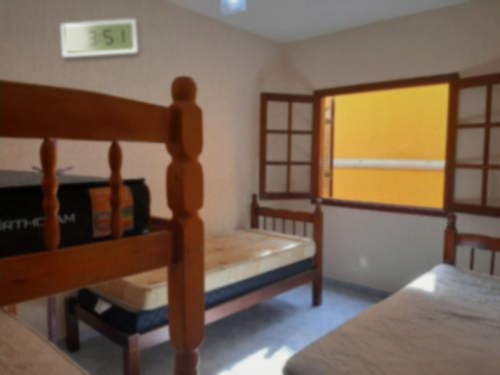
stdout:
**3:51**
